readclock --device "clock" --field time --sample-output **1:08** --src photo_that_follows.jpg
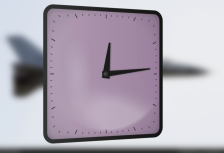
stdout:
**12:14**
